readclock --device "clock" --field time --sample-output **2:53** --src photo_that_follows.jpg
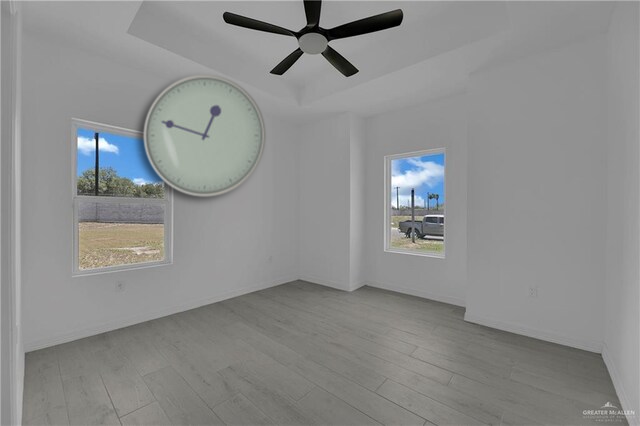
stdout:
**12:48**
